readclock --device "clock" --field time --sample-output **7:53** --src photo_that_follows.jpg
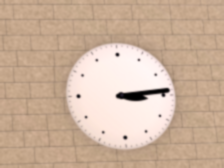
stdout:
**3:14**
